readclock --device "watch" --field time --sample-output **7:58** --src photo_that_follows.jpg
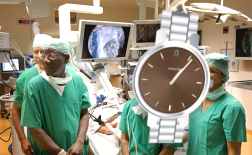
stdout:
**1:06**
